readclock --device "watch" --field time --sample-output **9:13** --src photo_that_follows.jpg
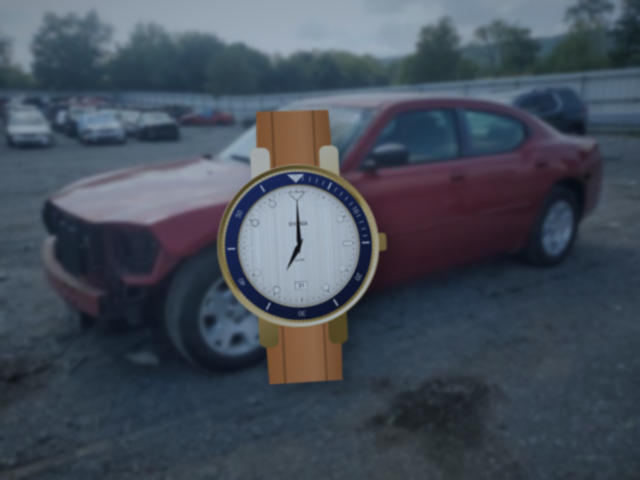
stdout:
**7:00**
